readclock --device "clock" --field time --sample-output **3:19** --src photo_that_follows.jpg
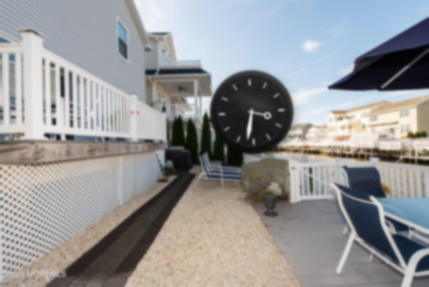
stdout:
**3:32**
